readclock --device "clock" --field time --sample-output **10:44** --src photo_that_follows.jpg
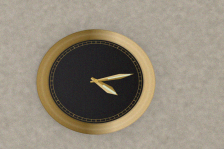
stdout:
**4:13**
